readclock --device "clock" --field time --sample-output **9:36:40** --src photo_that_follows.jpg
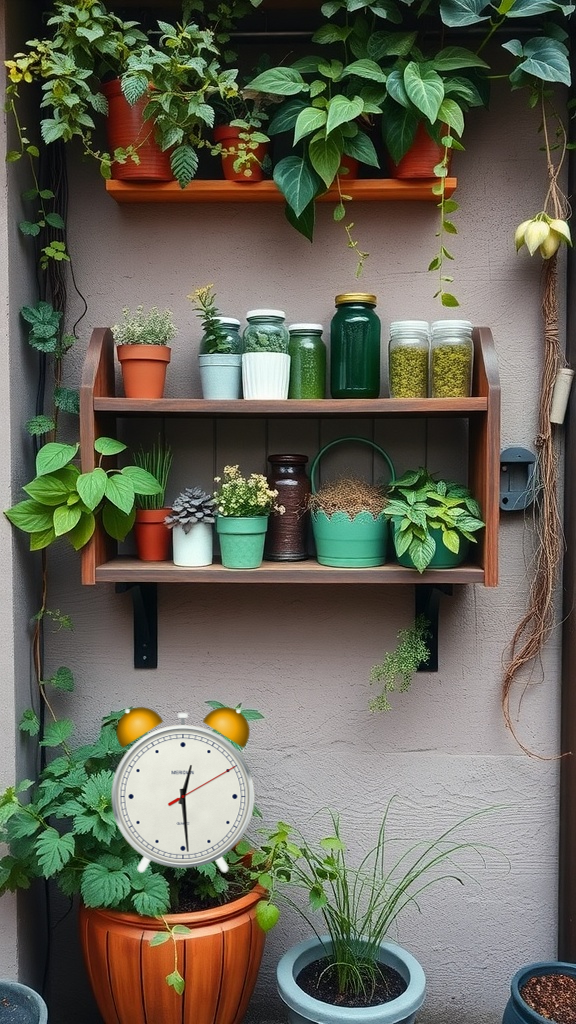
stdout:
**12:29:10**
